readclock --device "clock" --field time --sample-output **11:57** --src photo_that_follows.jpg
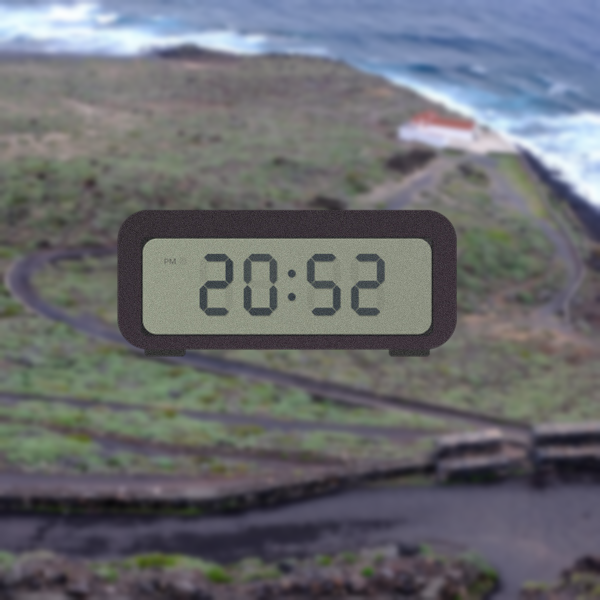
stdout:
**20:52**
